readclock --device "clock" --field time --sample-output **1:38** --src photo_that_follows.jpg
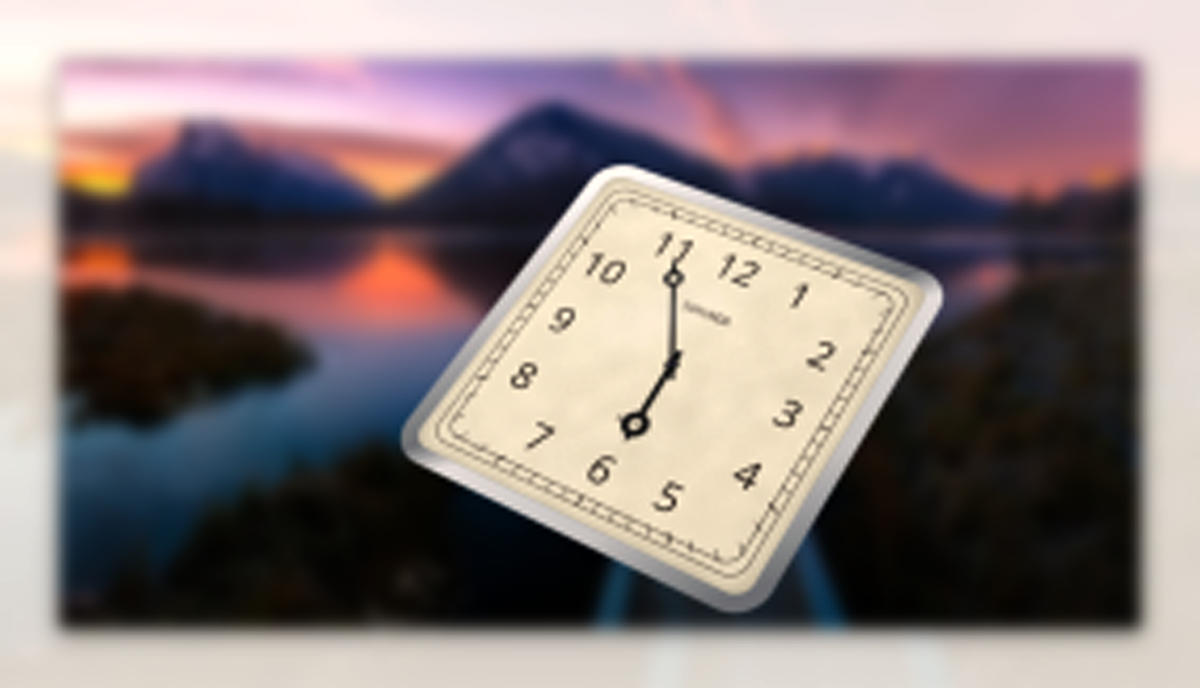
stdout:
**5:55**
